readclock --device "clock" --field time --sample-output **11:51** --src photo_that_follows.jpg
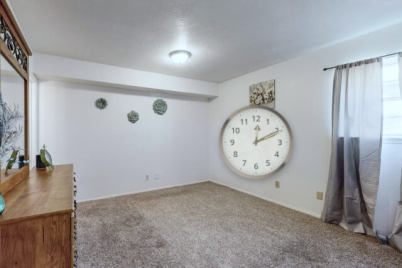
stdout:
**12:11**
